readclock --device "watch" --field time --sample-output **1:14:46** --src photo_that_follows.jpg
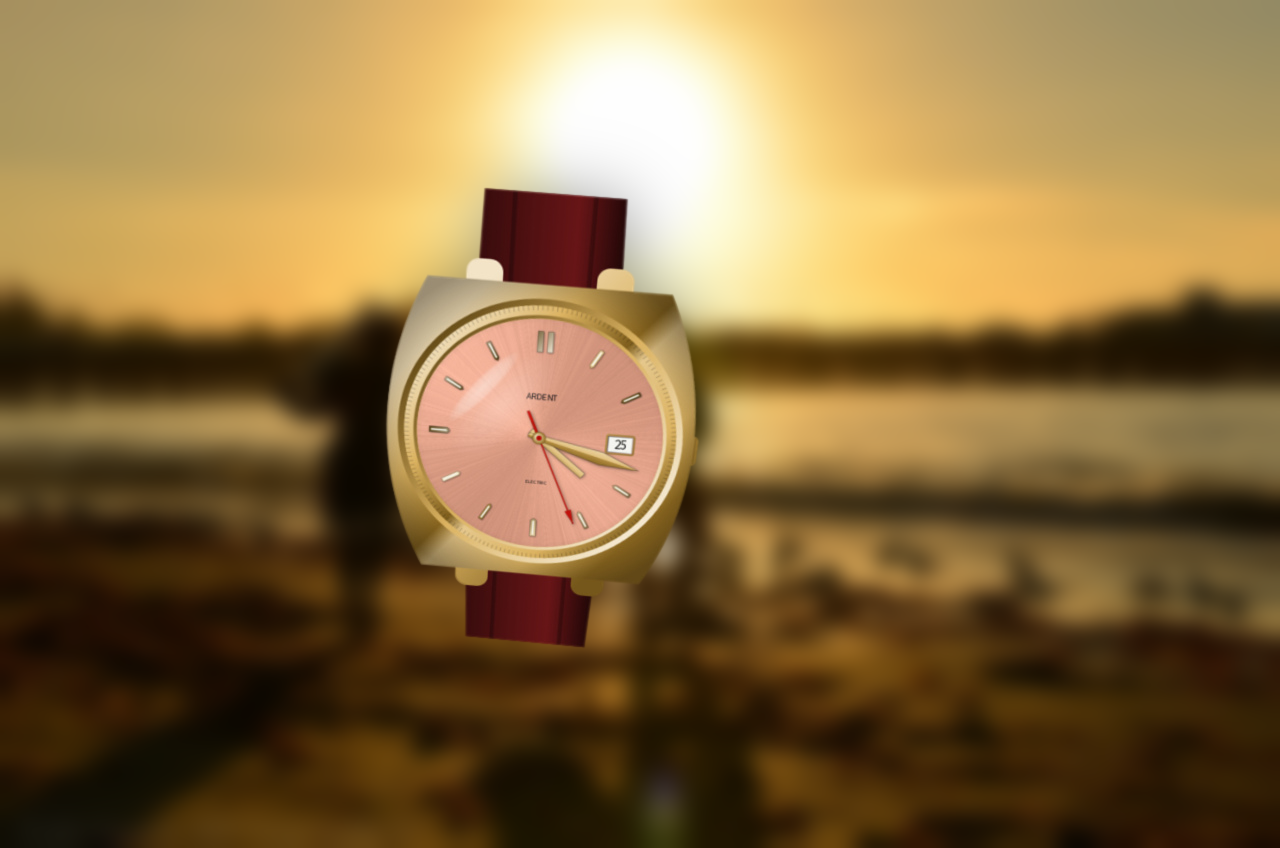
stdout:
**4:17:26**
